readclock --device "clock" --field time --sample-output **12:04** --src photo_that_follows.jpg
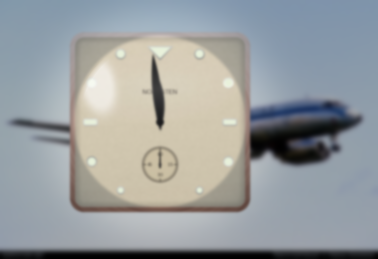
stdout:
**11:59**
